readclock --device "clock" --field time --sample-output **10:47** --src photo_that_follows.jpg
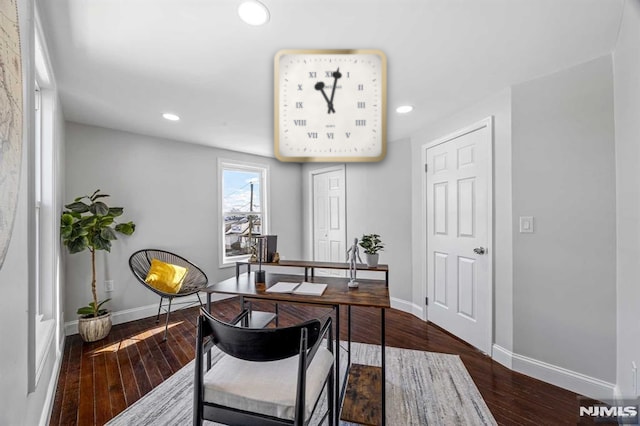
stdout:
**11:02**
